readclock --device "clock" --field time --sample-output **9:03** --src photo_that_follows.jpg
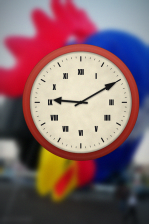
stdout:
**9:10**
